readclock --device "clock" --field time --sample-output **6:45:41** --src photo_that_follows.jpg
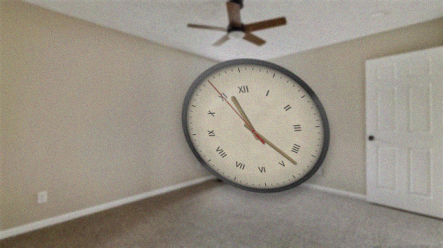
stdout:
**11:22:55**
